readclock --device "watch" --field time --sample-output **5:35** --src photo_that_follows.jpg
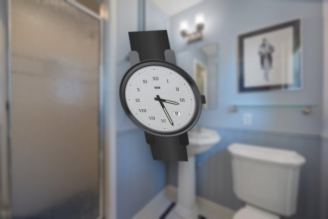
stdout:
**3:27**
